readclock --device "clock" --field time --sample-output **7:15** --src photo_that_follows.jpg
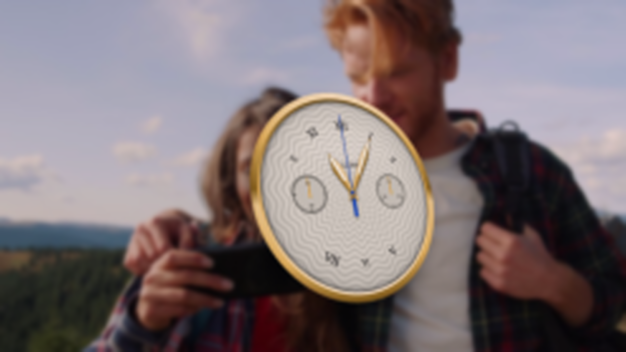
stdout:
**11:05**
